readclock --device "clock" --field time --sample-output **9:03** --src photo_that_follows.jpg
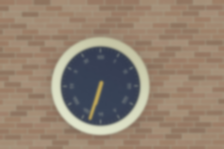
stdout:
**6:33**
